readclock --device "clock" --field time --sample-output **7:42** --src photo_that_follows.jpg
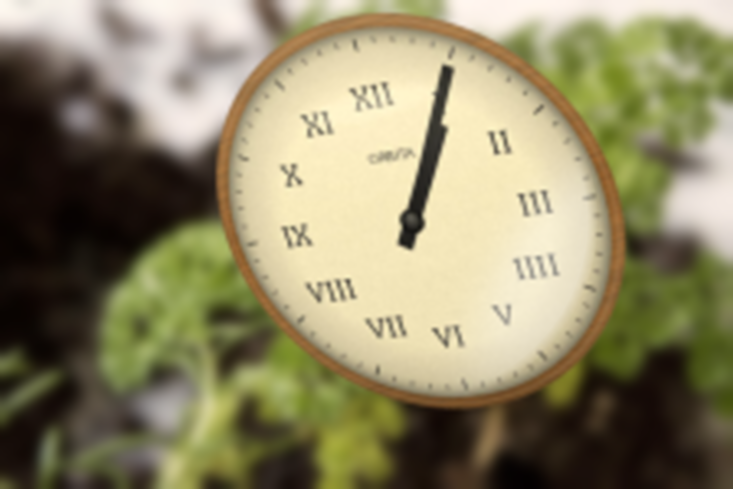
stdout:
**1:05**
